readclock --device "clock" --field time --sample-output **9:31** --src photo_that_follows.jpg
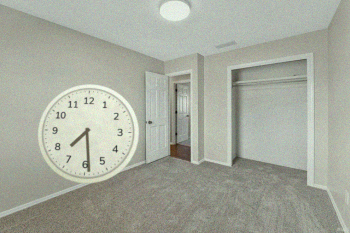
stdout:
**7:29**
